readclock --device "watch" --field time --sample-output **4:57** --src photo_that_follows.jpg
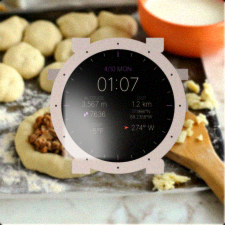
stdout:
**1:07**
